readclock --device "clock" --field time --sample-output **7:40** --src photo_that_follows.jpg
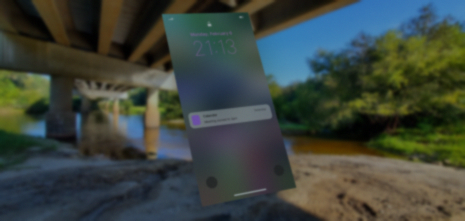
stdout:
**21:13**
